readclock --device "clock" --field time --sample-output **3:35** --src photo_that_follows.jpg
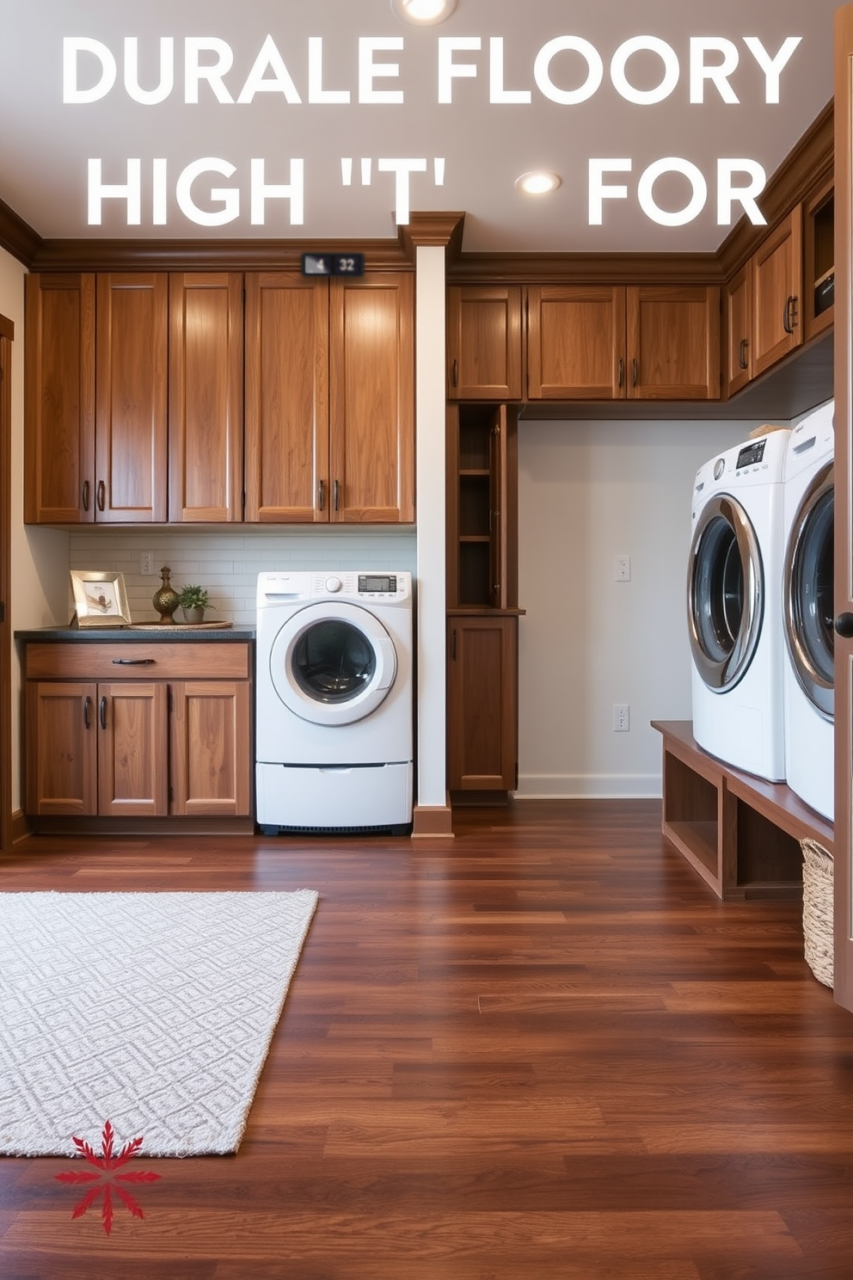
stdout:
**4:32**
